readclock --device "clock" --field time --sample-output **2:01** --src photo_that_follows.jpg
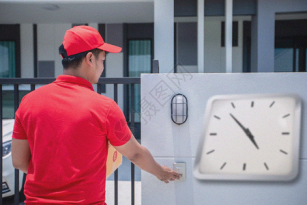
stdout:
**4:53**
